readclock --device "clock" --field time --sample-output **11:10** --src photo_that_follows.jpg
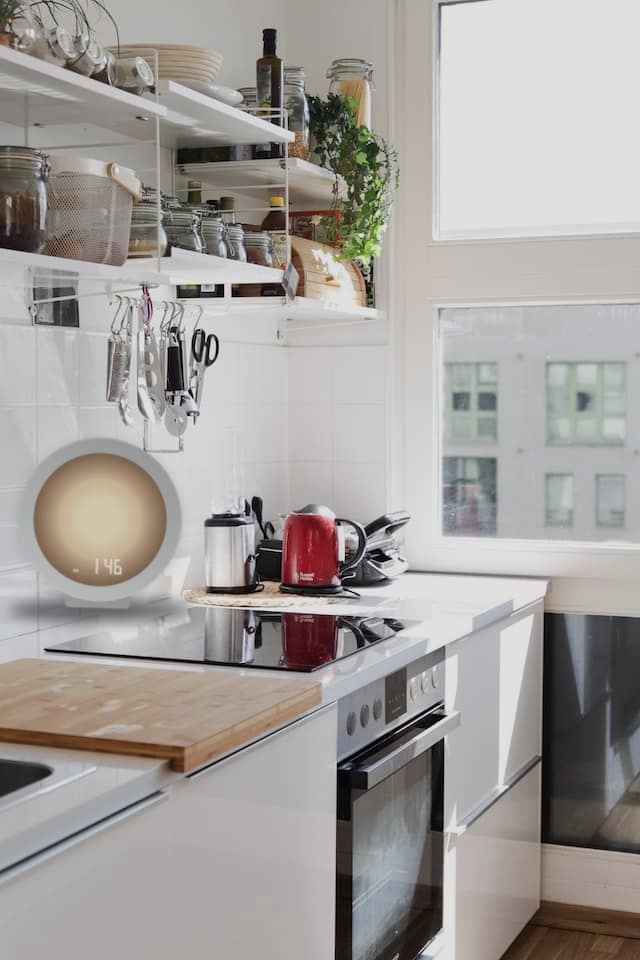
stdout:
**1:46**
